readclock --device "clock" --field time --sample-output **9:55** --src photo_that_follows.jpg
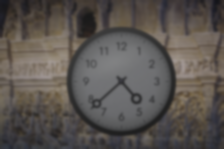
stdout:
**4:38**
